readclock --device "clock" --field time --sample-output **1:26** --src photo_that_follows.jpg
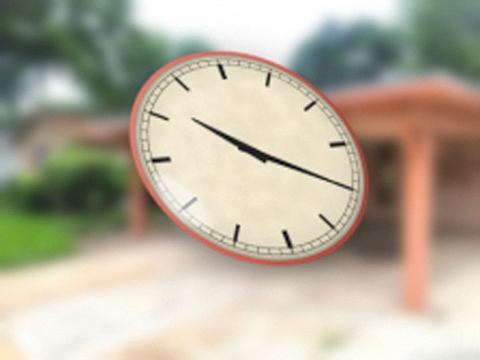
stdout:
**10:20**
